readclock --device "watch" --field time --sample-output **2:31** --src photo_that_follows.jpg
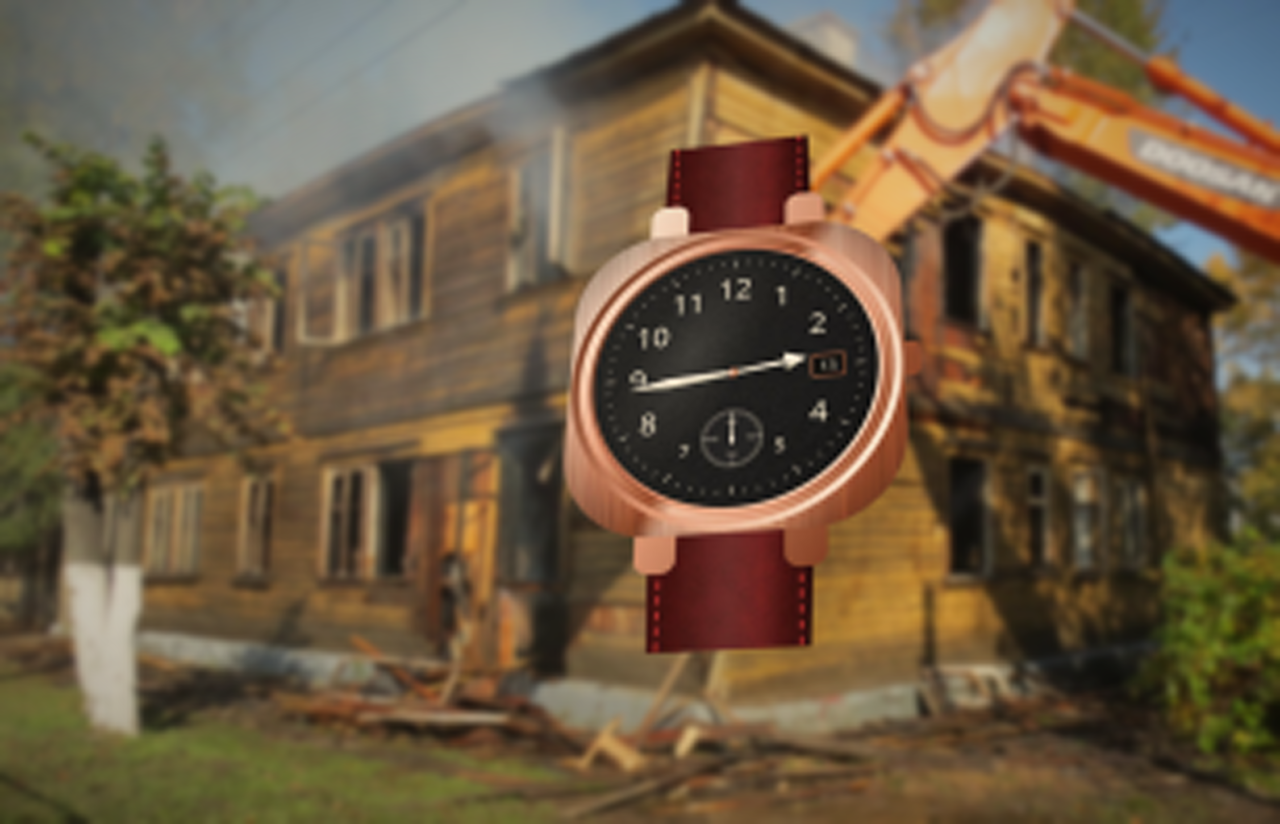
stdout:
**2:44**
